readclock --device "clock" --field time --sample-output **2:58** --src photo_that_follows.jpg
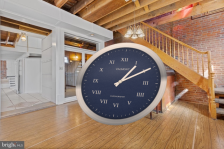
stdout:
**1:10**
